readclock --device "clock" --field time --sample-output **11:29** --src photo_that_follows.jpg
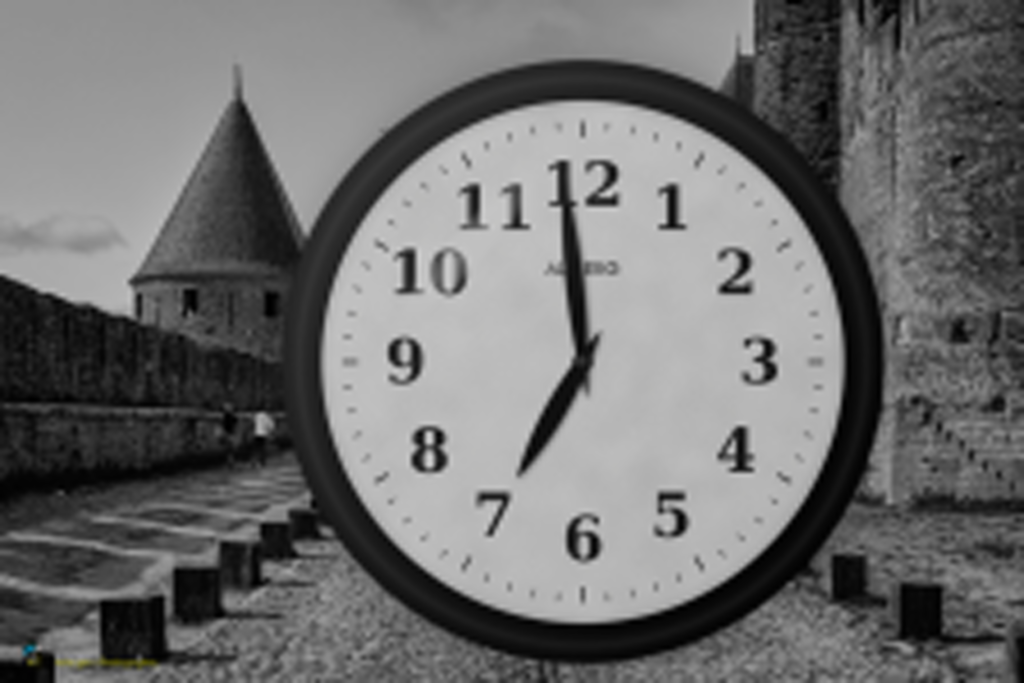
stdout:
**6:59**
